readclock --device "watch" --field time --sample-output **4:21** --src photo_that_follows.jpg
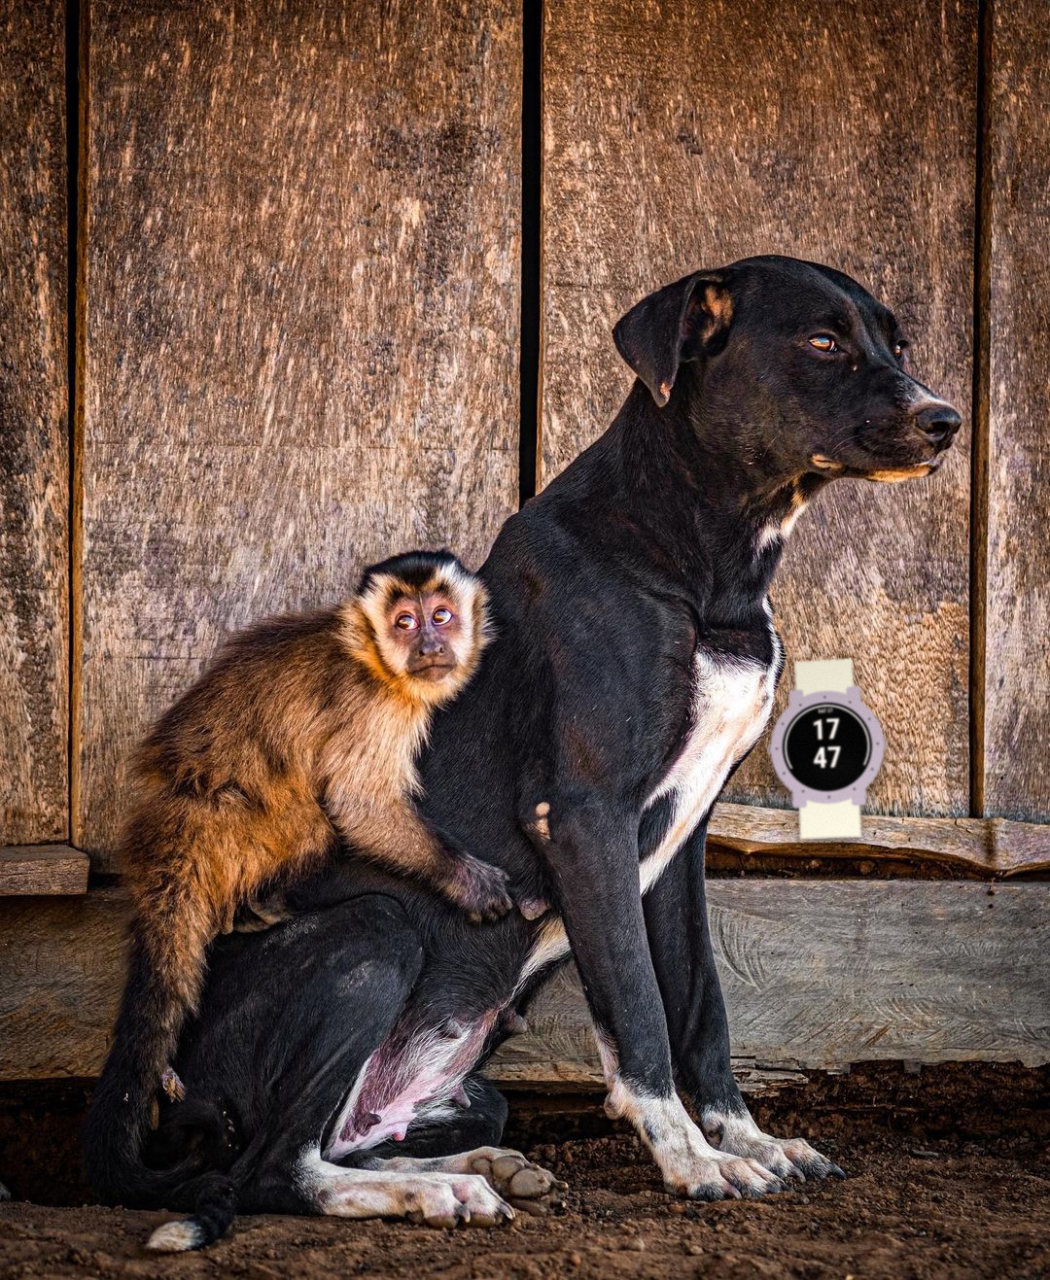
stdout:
**17:47**
